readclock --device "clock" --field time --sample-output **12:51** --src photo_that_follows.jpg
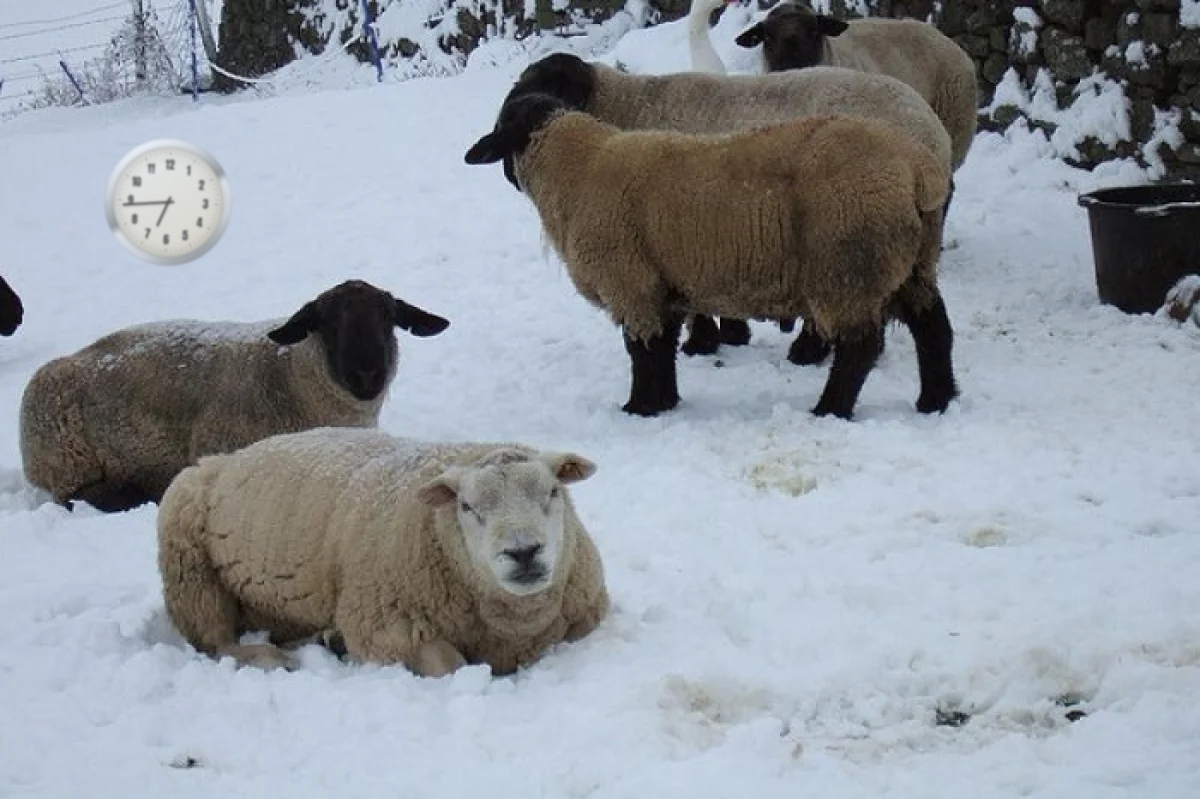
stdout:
**6:44**
